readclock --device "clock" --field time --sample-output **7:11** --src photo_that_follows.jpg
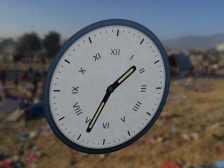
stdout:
**1:34**
